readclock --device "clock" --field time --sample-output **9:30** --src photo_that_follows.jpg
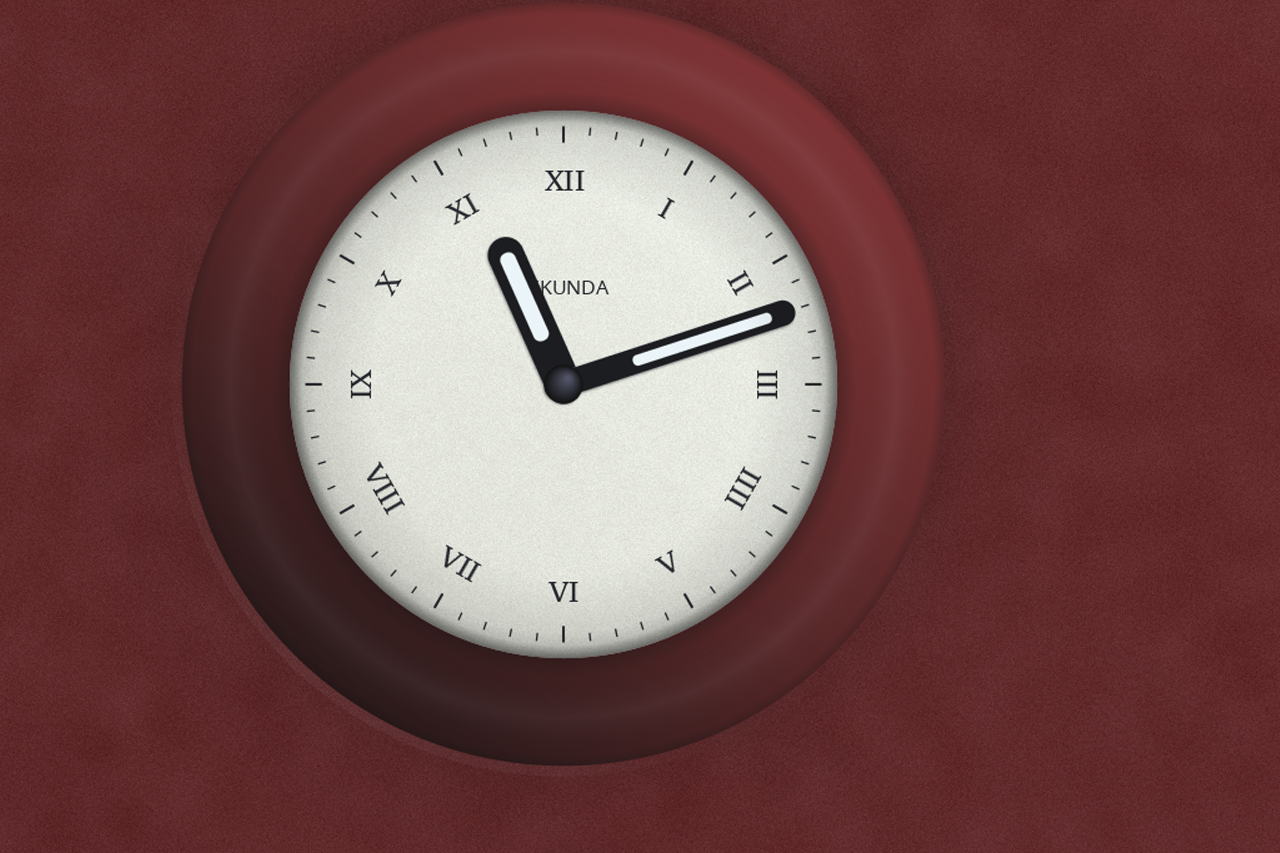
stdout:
**11:12**
